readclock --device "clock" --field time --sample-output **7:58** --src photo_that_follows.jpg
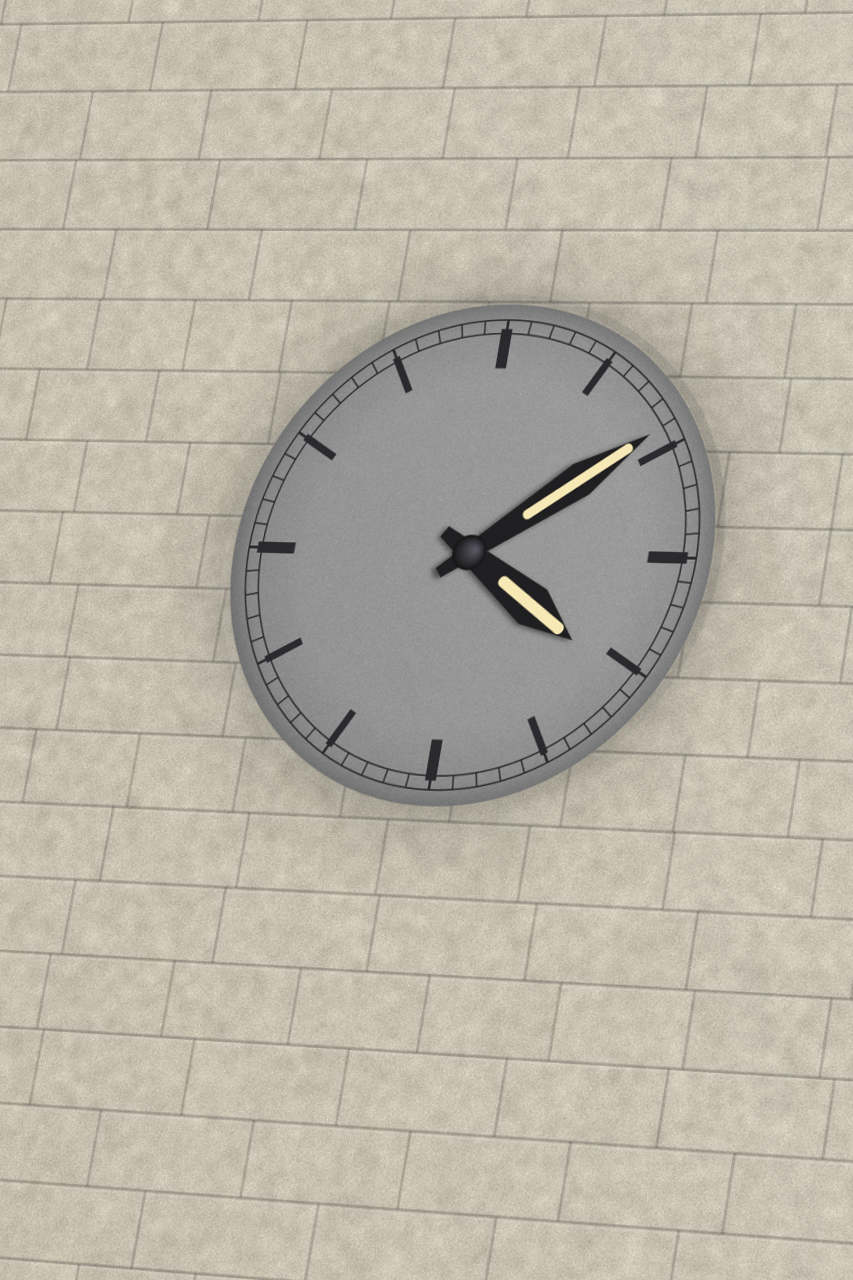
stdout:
**4:09**
